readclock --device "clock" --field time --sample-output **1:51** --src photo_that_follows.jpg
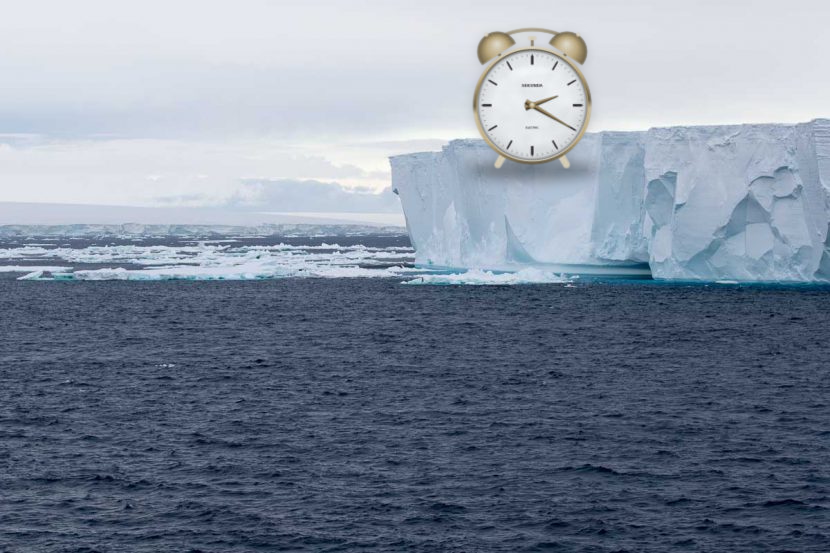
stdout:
**2:20**
